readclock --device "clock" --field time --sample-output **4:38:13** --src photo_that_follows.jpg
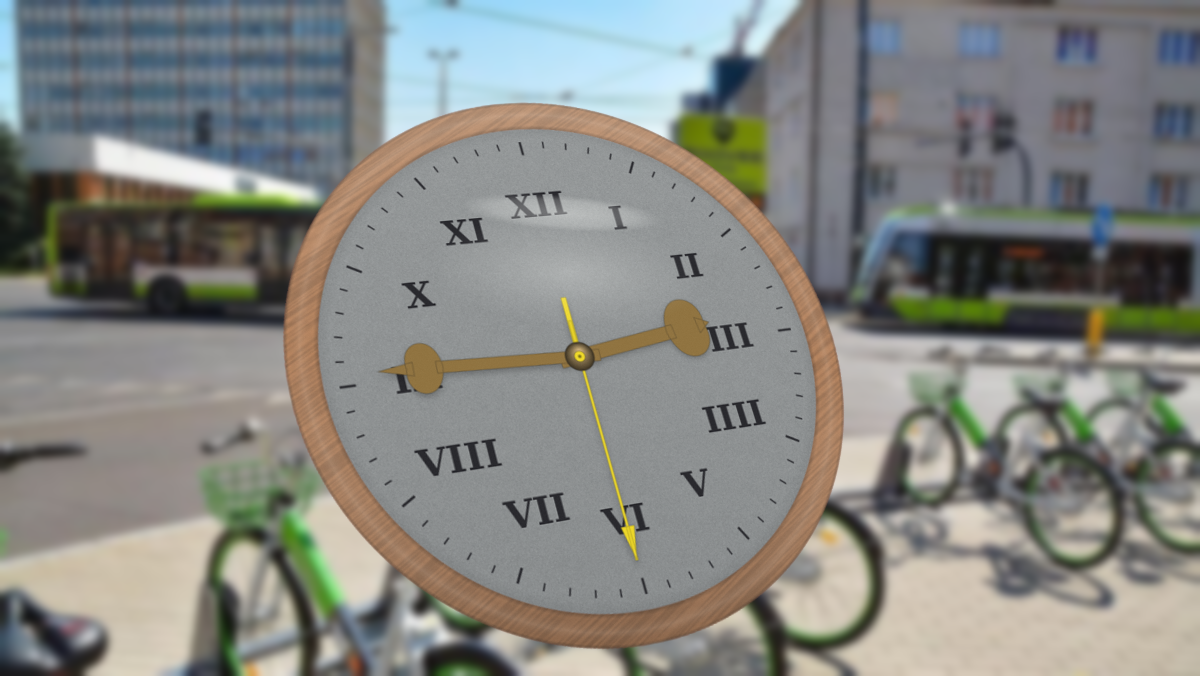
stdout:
**2:45:30**
